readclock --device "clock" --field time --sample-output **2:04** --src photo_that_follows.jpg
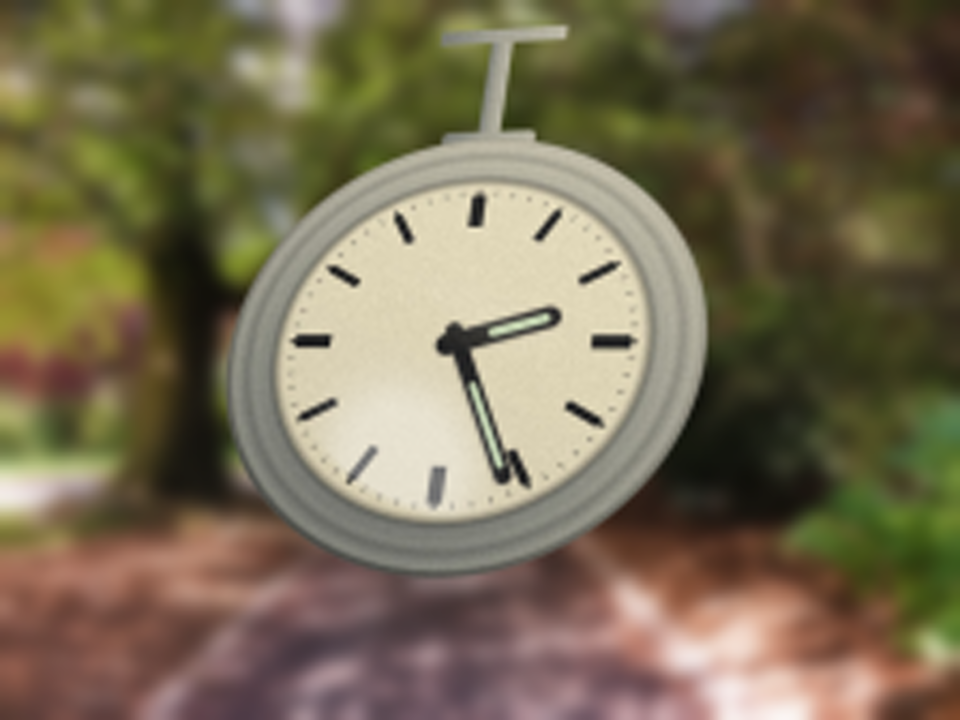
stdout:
**2:26**
